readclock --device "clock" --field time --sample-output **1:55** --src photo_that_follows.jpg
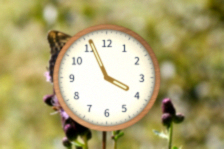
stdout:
**3:56**
